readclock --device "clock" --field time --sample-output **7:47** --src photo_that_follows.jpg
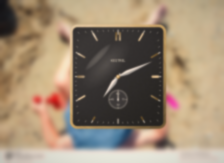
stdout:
**7:11**
